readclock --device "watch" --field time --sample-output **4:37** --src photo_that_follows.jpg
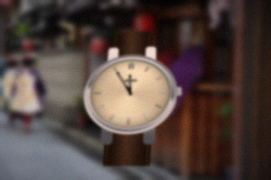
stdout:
**11:55**
